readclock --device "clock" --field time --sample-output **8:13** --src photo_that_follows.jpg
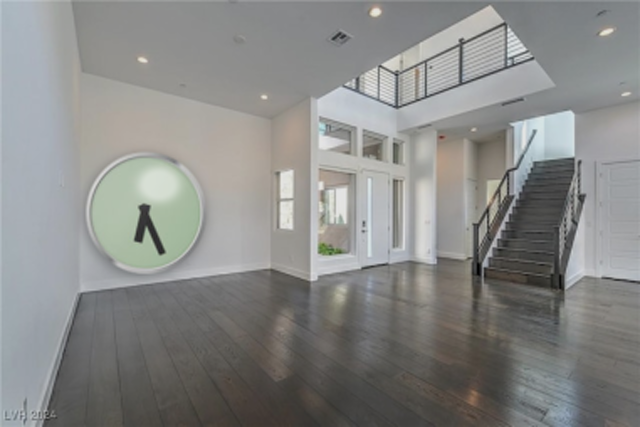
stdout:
**6:26**
